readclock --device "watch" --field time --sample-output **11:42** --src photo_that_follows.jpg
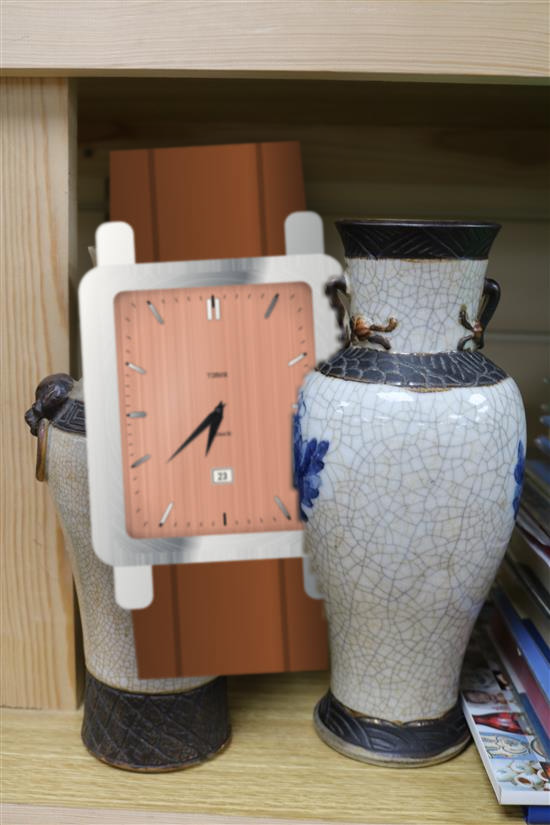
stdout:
**6:38**
